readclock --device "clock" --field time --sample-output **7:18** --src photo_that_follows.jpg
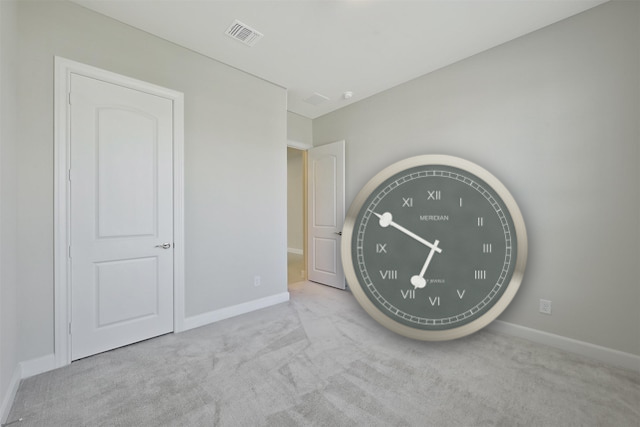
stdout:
**6:50**
